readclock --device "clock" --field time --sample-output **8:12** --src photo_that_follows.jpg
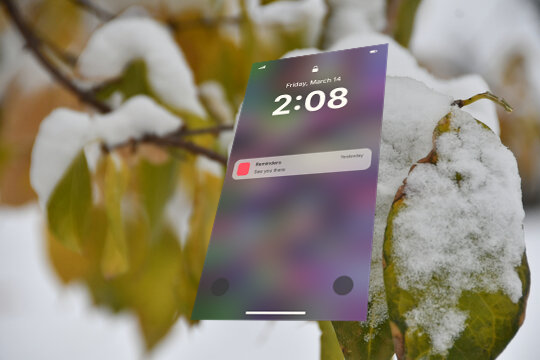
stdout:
**2:08**
